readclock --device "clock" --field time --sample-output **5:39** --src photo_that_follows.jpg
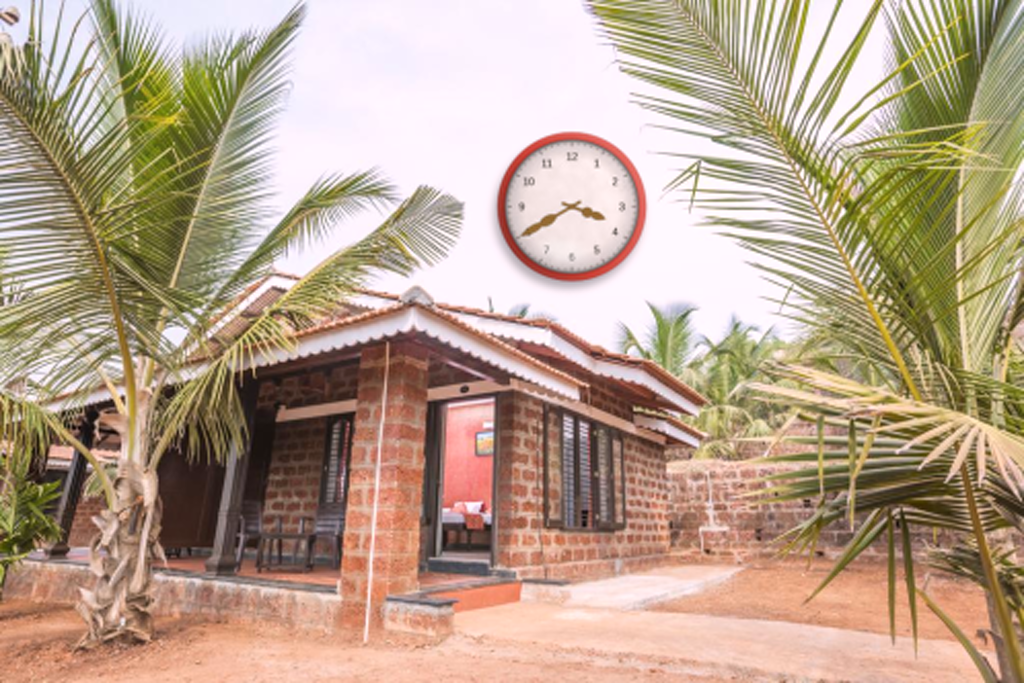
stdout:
**3:40**
